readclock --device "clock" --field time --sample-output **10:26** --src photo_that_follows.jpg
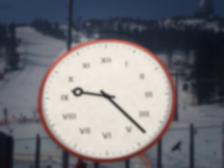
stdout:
**9:23**
